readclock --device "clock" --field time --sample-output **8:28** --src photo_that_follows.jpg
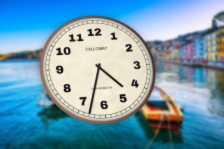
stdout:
**4:33**
